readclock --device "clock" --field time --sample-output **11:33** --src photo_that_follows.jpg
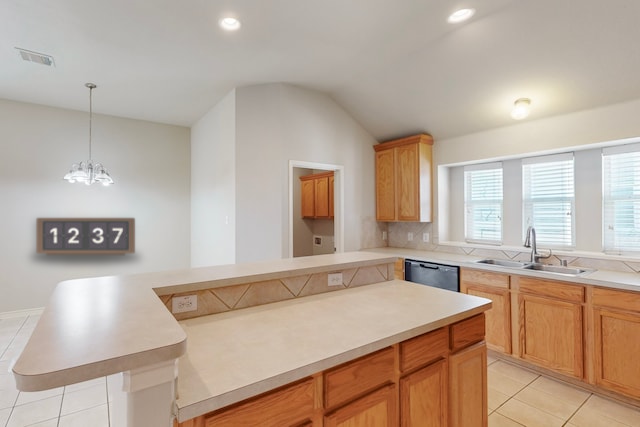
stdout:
**12:37**
